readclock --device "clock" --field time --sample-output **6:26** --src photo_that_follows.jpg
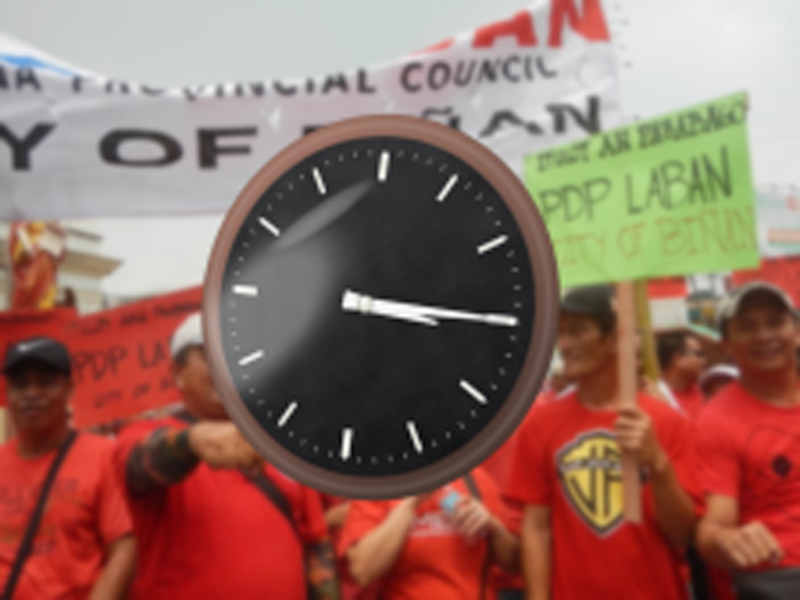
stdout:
**3:15**
